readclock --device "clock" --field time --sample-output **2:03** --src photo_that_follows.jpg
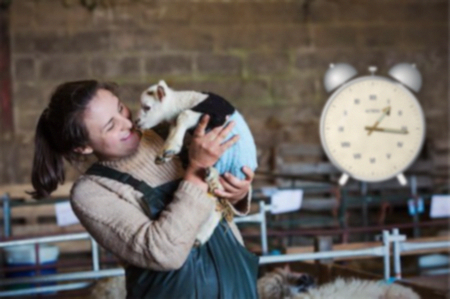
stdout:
**1:16**
